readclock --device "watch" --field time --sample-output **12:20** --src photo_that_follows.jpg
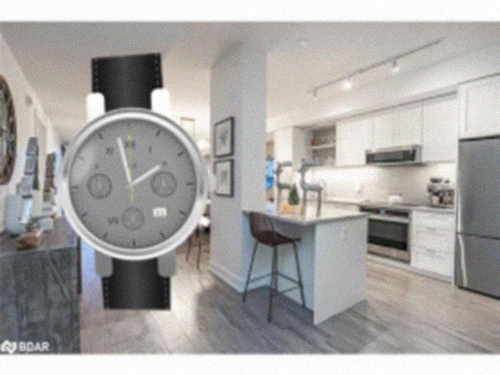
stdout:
**1:58**
